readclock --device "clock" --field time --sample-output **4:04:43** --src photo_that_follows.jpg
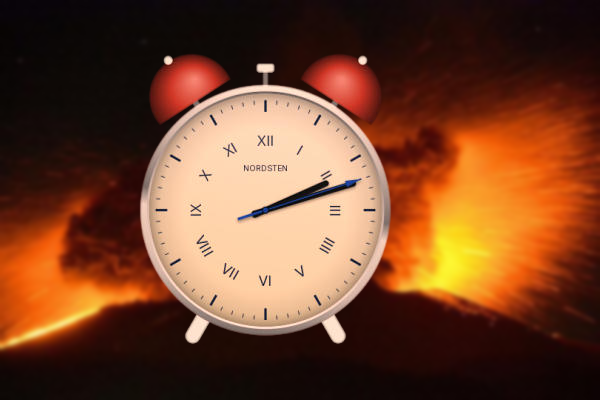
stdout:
**2:12:12**
